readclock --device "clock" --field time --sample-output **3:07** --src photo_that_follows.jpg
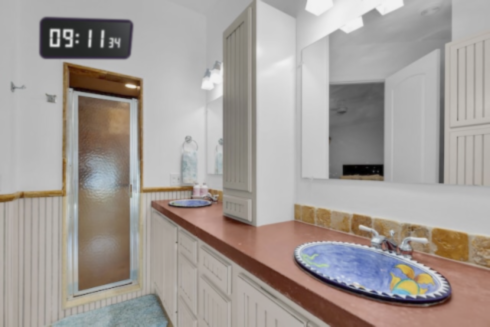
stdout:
**9:11**
